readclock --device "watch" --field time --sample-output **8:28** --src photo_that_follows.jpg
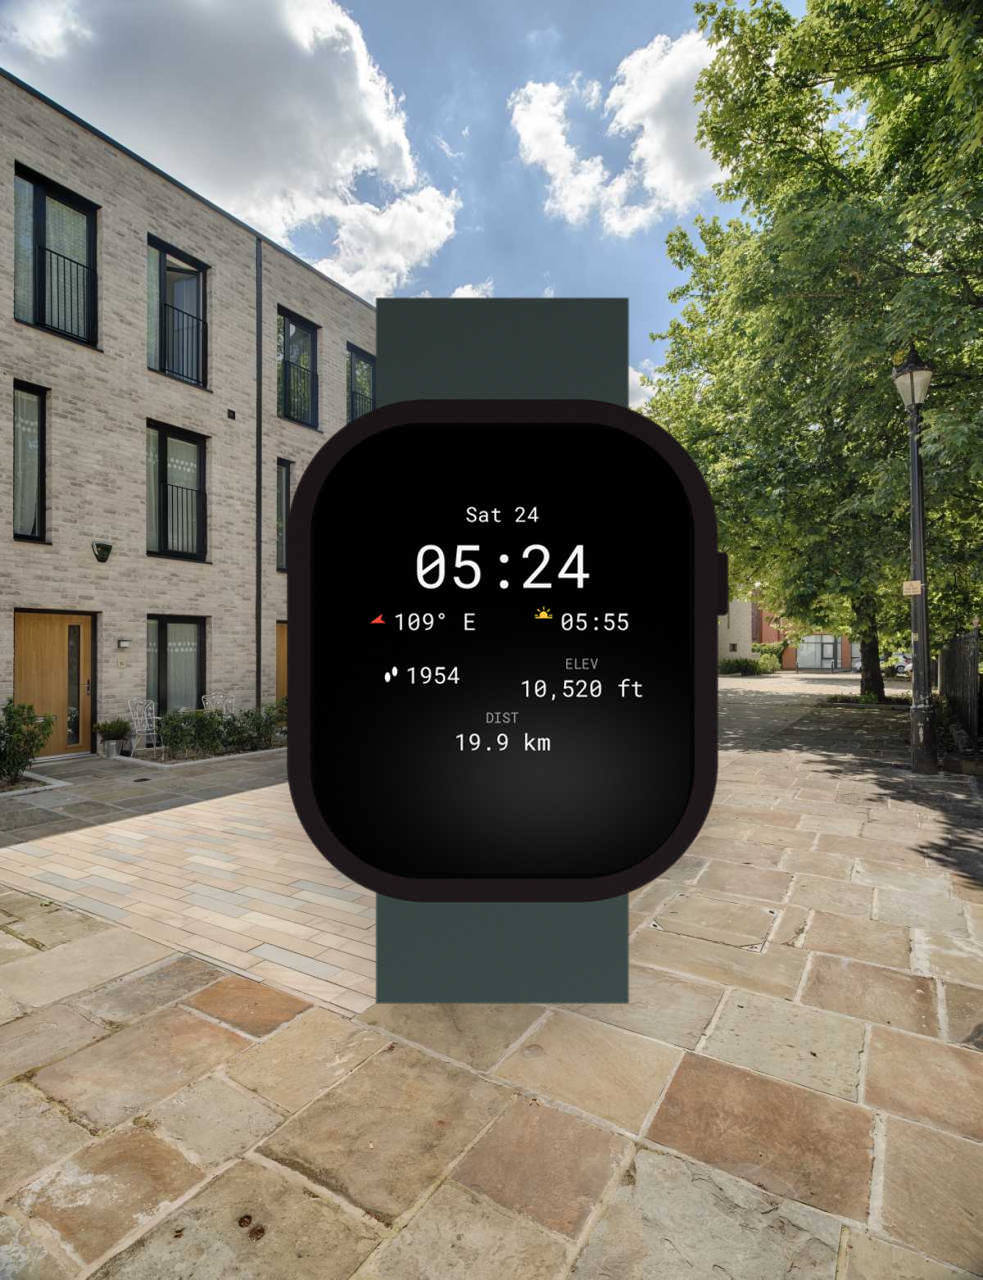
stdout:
**5:24**
